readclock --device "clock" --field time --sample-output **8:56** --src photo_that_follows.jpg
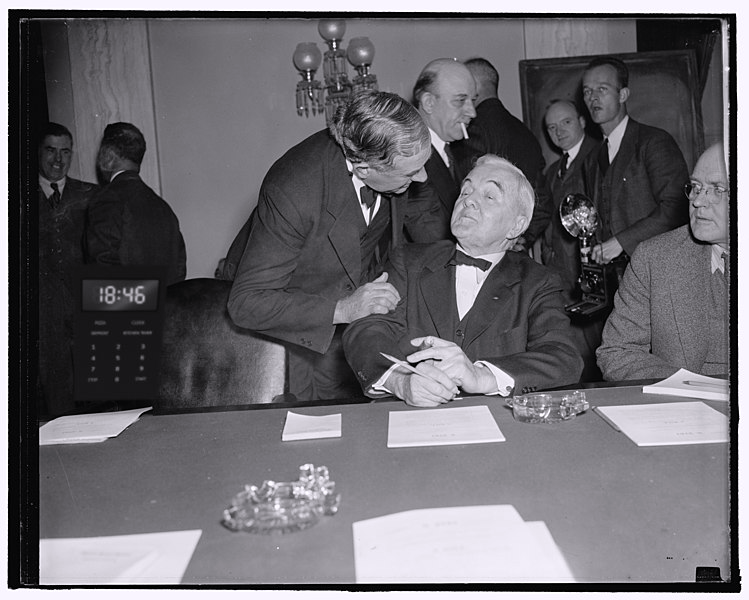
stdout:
**18:46**
